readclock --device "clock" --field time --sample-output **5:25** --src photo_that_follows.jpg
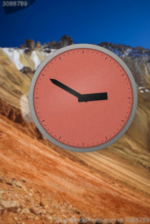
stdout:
**2:50**
